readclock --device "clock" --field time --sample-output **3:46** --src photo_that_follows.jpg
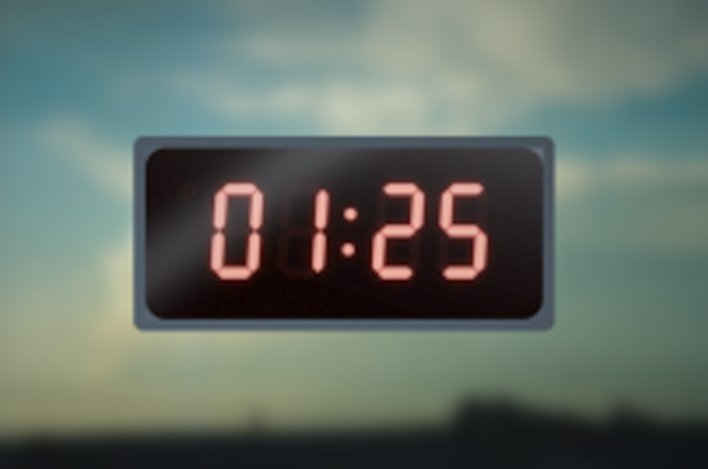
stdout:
**1:25**
